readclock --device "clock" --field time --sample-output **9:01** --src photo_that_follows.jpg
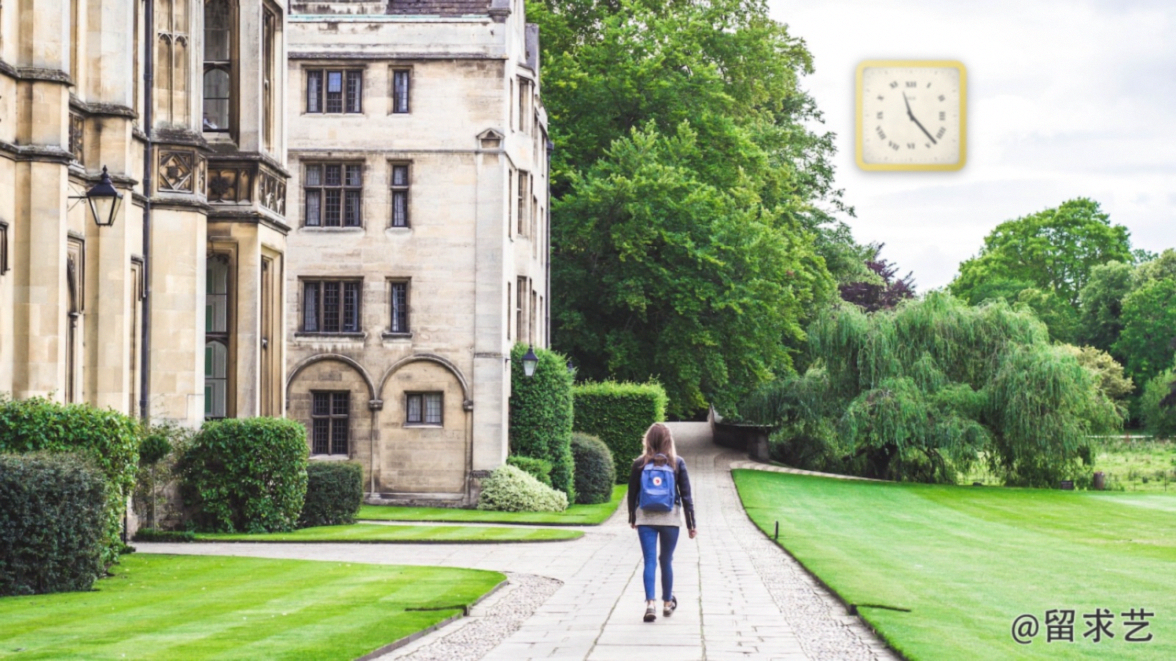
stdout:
**11:23**
